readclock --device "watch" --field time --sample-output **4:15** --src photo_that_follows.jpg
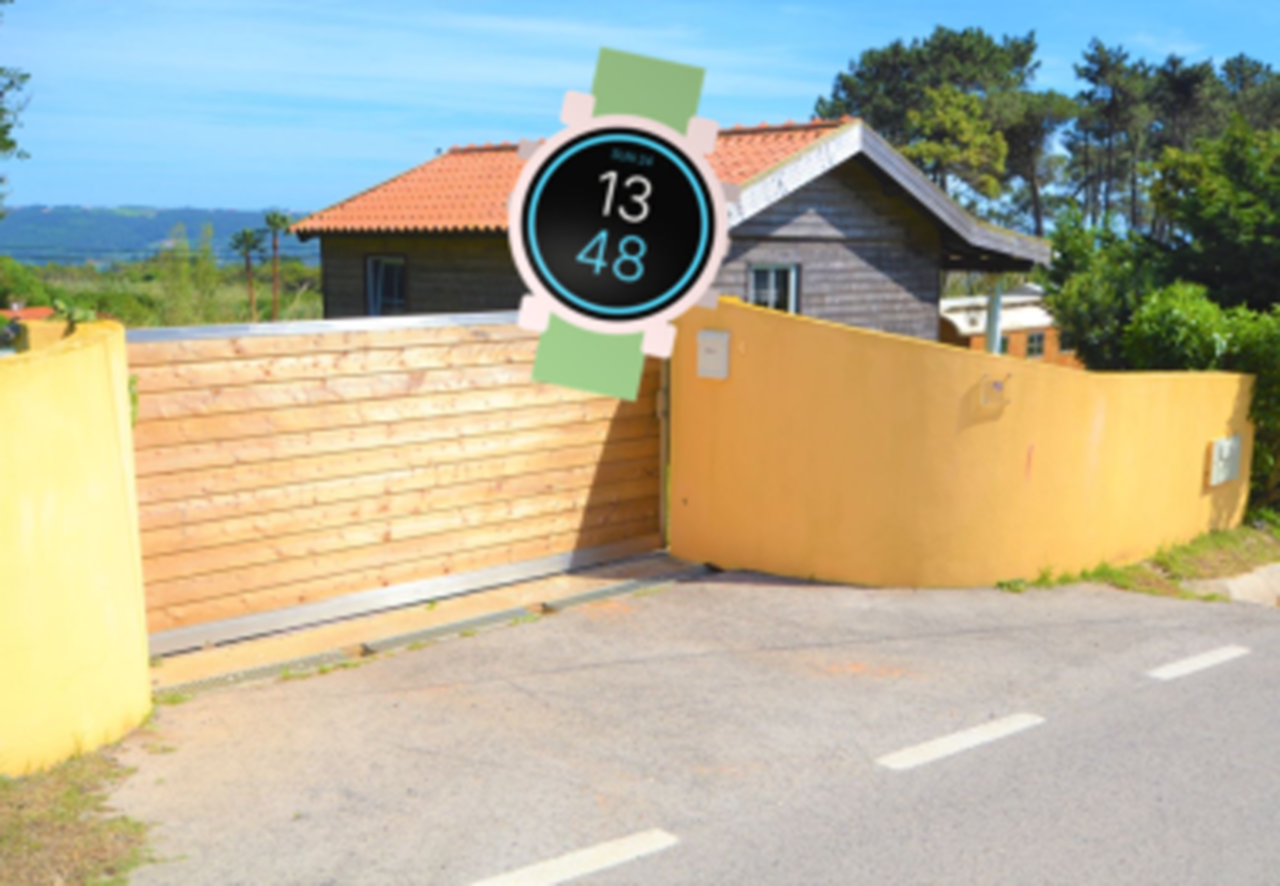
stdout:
**13:48**
